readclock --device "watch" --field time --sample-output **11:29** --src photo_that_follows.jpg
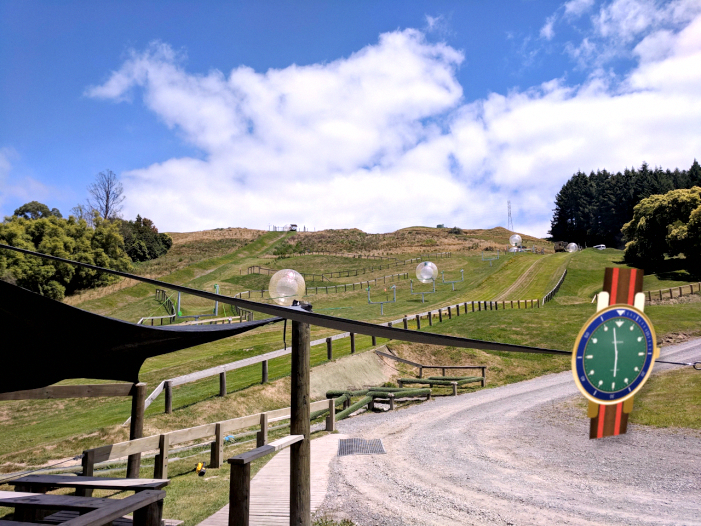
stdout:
**5:58**
